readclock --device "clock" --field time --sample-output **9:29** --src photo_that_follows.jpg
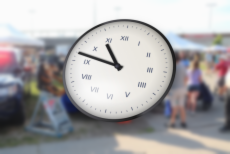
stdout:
**10:47**
